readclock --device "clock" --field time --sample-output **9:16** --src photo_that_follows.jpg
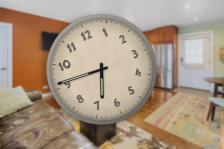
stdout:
**6:46**
